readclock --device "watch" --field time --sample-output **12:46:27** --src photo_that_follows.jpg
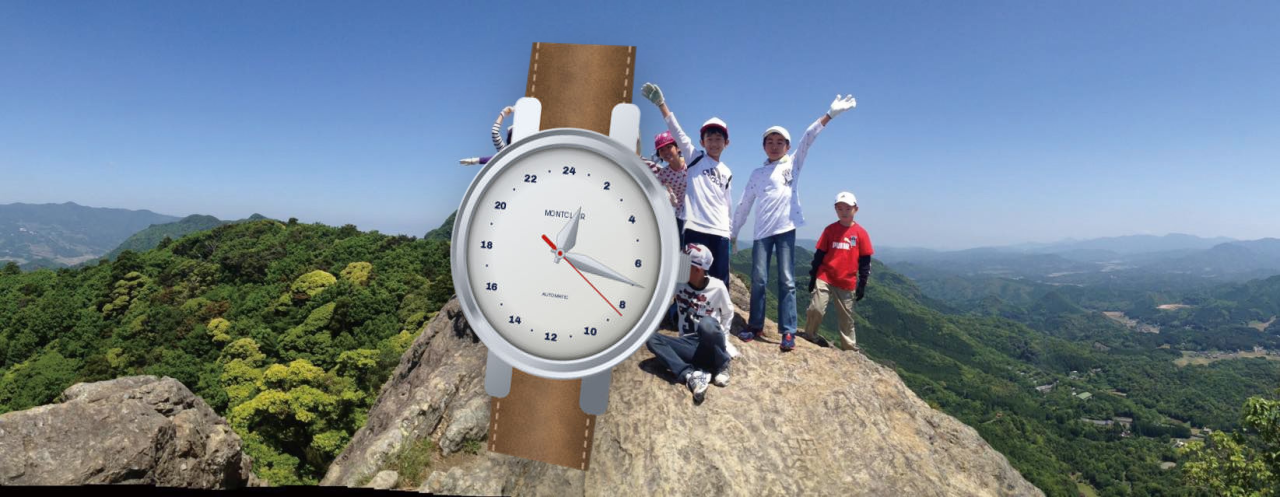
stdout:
**1:17:21**
